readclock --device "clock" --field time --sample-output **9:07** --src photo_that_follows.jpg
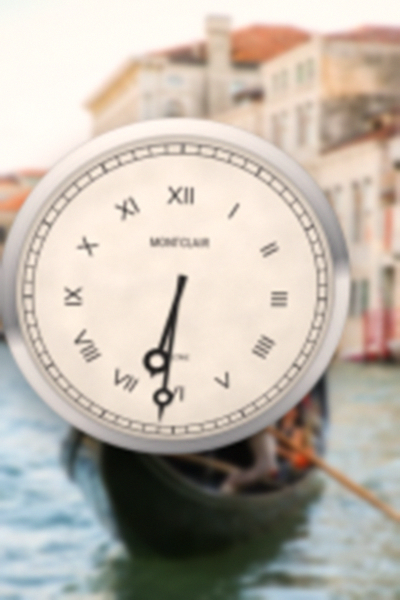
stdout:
**6:31**
